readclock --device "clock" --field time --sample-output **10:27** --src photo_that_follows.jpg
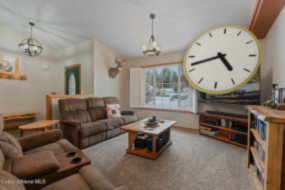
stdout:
**4:42**
